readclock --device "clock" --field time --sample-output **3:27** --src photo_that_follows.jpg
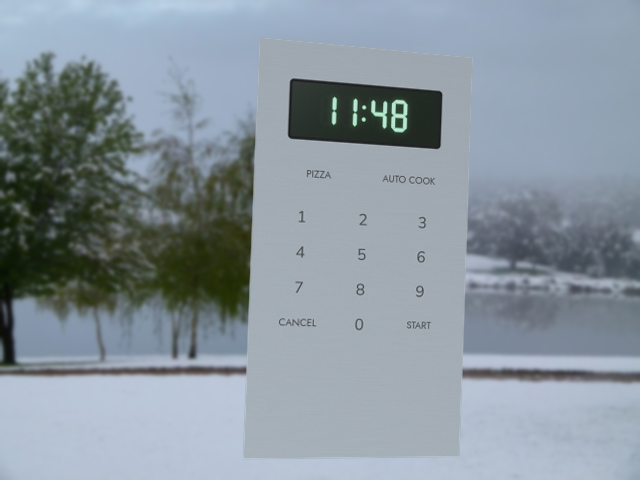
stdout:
**11:48**
